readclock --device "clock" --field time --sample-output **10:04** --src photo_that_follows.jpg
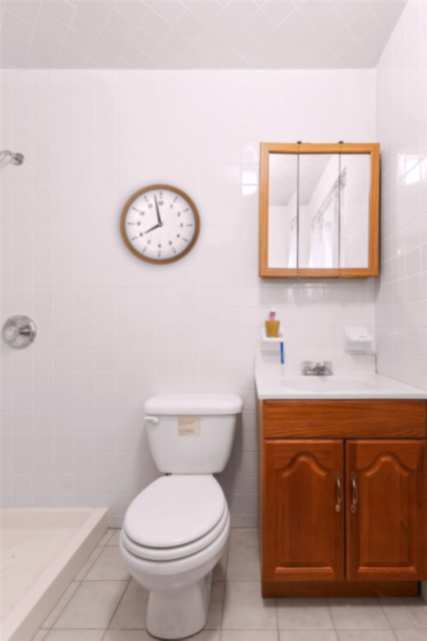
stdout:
**7:58**
